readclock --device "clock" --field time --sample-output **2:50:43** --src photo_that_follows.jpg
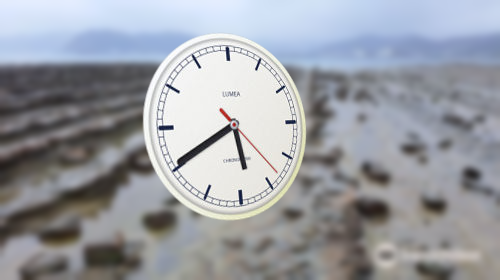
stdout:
**5:40:23**
